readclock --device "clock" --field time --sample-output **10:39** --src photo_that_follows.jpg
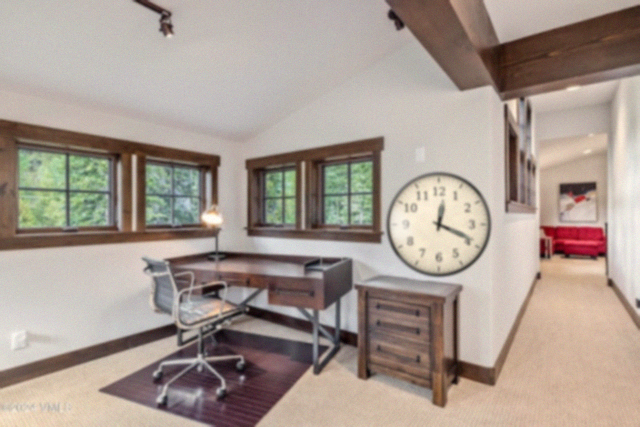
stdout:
**12:19**
